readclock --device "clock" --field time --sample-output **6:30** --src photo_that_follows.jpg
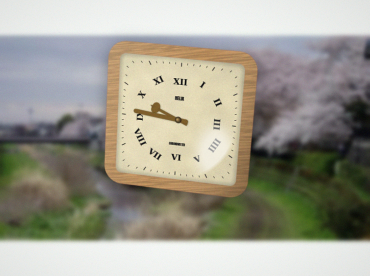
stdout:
**9:46**
